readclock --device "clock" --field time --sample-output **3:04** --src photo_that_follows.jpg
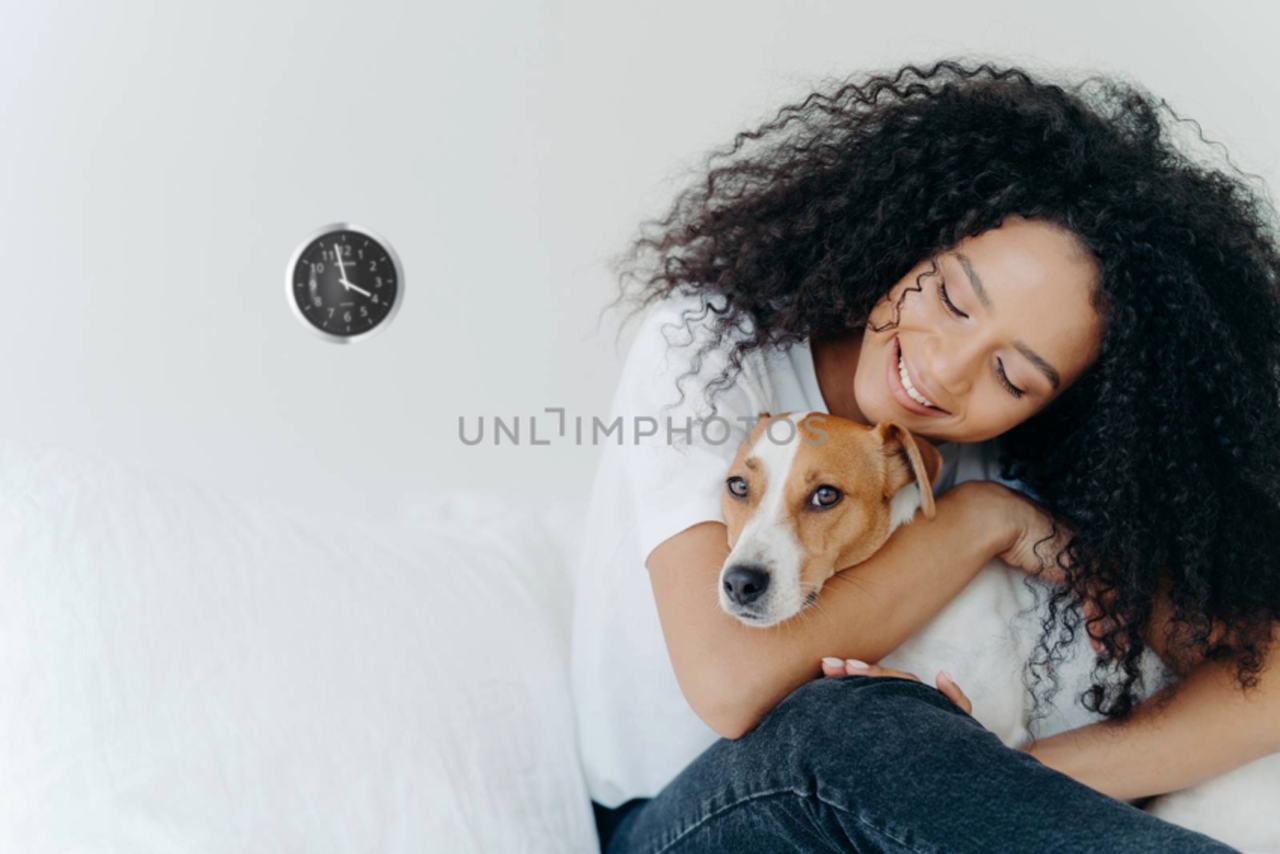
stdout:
**3:58**
